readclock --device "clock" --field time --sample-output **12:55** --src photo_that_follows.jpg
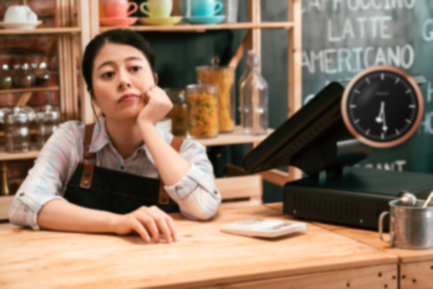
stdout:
**6:29**
